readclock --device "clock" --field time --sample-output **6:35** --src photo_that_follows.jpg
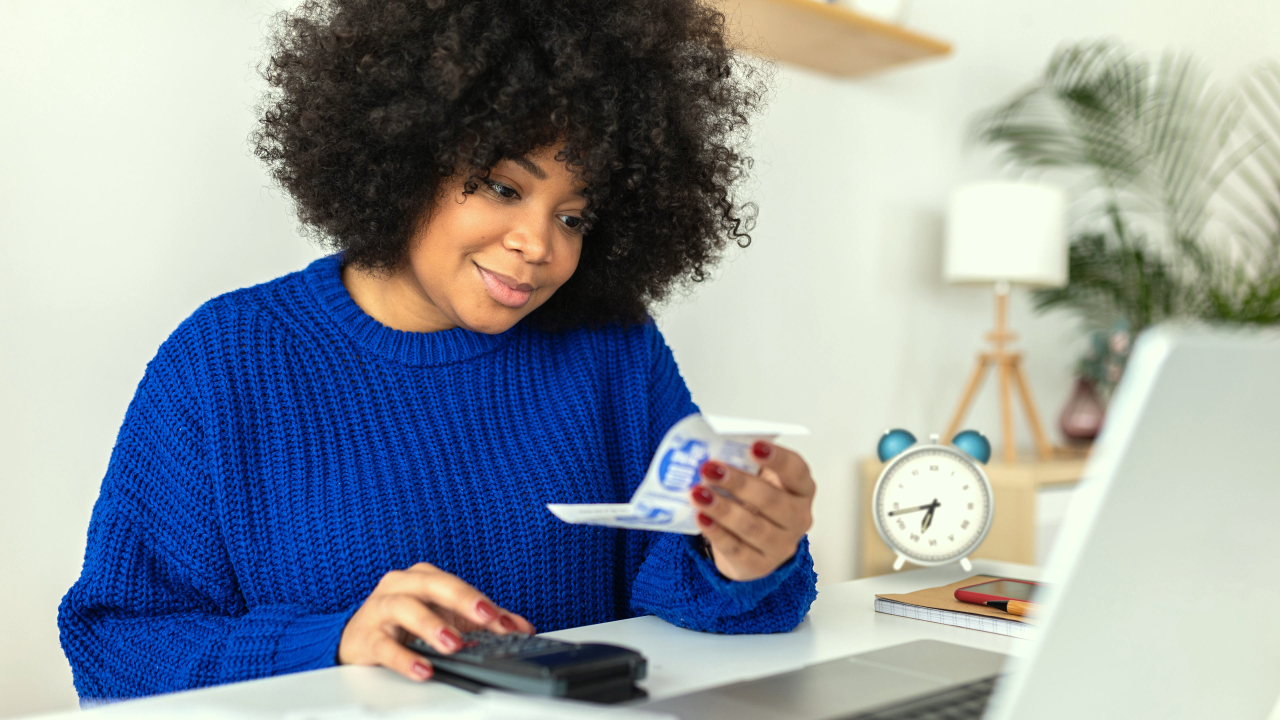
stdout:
**6:43**
